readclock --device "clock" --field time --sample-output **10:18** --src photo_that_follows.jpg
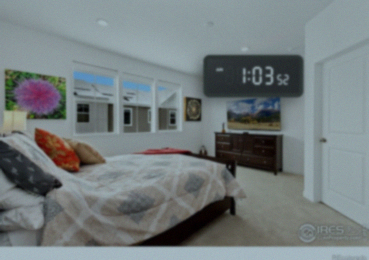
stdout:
**1:03**
